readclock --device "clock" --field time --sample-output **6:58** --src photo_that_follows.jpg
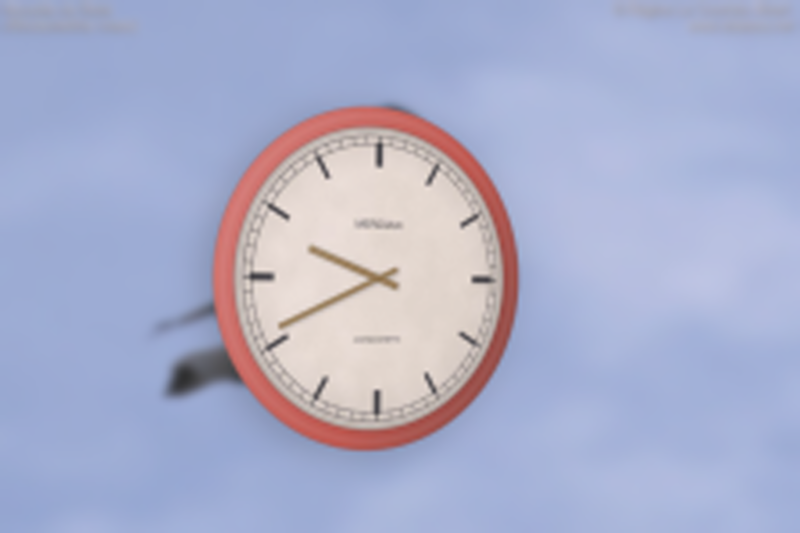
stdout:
**9:41**
